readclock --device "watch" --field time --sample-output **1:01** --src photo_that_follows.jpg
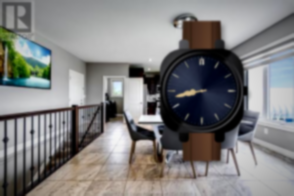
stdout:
**8:43**
